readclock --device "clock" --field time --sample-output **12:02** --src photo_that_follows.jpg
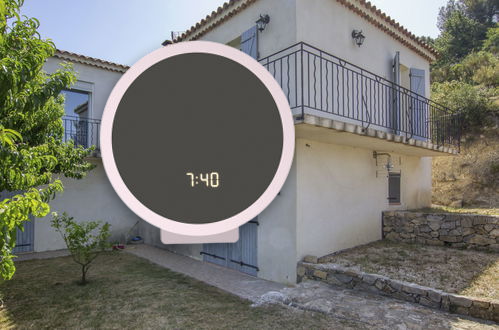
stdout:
**7:40**
